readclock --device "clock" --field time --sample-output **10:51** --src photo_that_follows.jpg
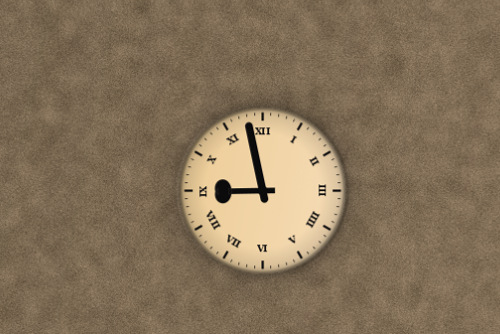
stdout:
**8:58**
